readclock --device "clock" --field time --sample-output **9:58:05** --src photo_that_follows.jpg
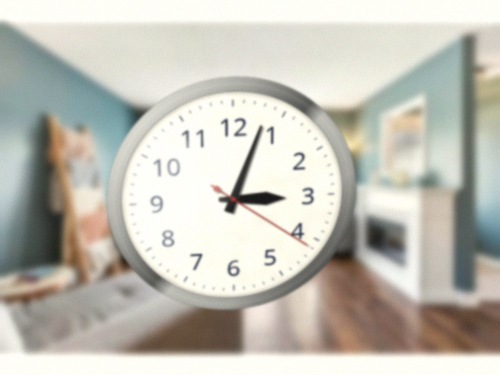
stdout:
**3:03:21**
